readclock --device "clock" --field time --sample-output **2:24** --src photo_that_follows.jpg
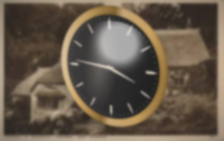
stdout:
**3:46**
